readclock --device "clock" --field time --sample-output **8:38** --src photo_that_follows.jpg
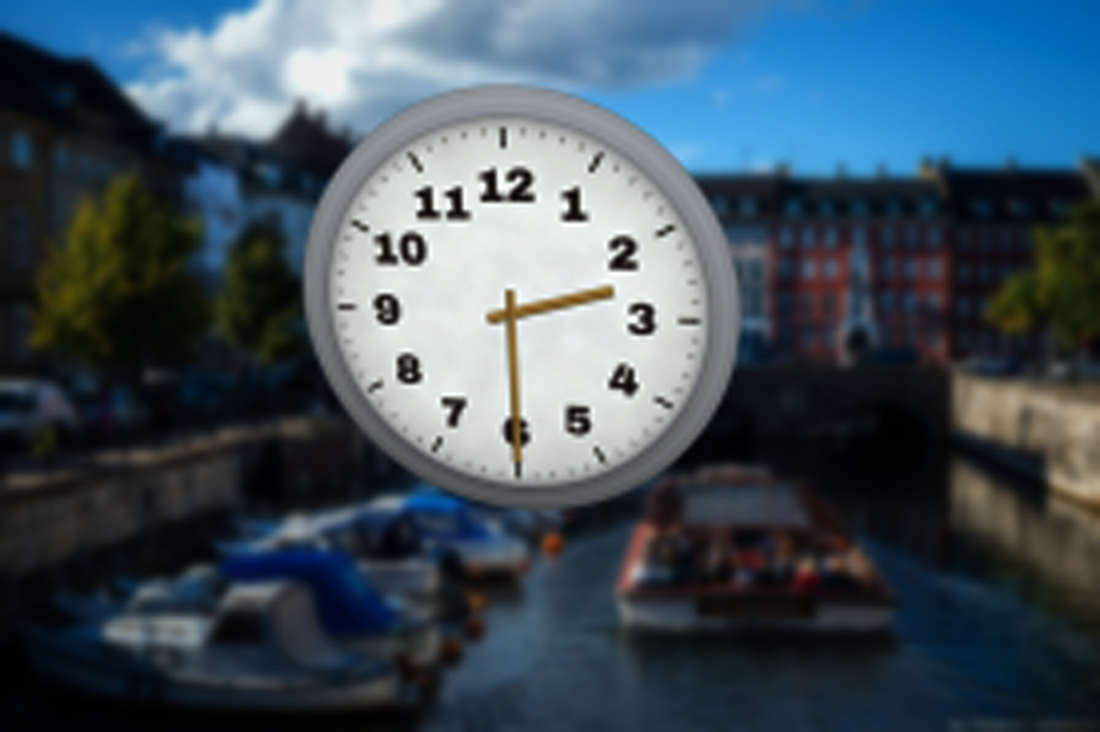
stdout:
**2:30**
